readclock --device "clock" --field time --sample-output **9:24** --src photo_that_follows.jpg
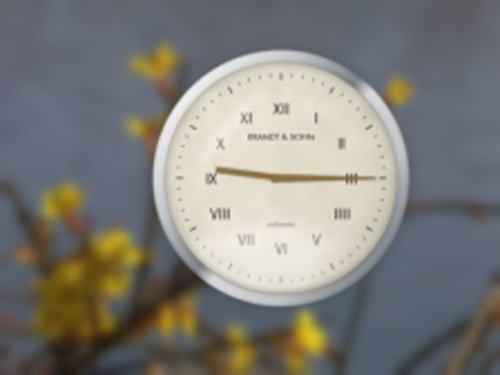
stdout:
**9:15**
